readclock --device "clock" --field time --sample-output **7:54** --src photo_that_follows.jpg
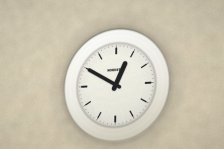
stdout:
**12:50**
